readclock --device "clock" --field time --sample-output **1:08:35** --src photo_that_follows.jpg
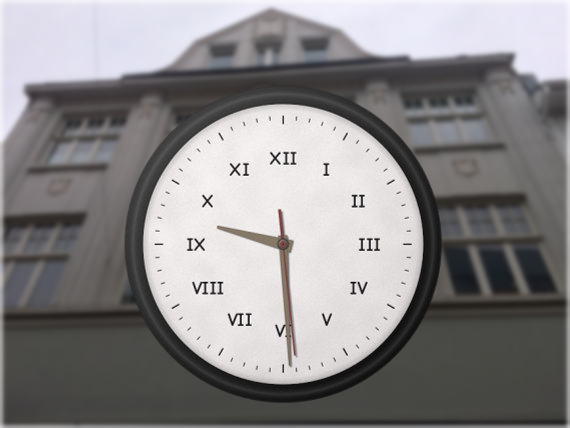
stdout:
**9:29:29**
